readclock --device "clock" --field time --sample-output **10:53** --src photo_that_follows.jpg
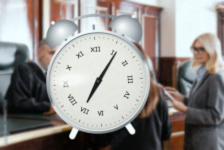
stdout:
**7:06**
